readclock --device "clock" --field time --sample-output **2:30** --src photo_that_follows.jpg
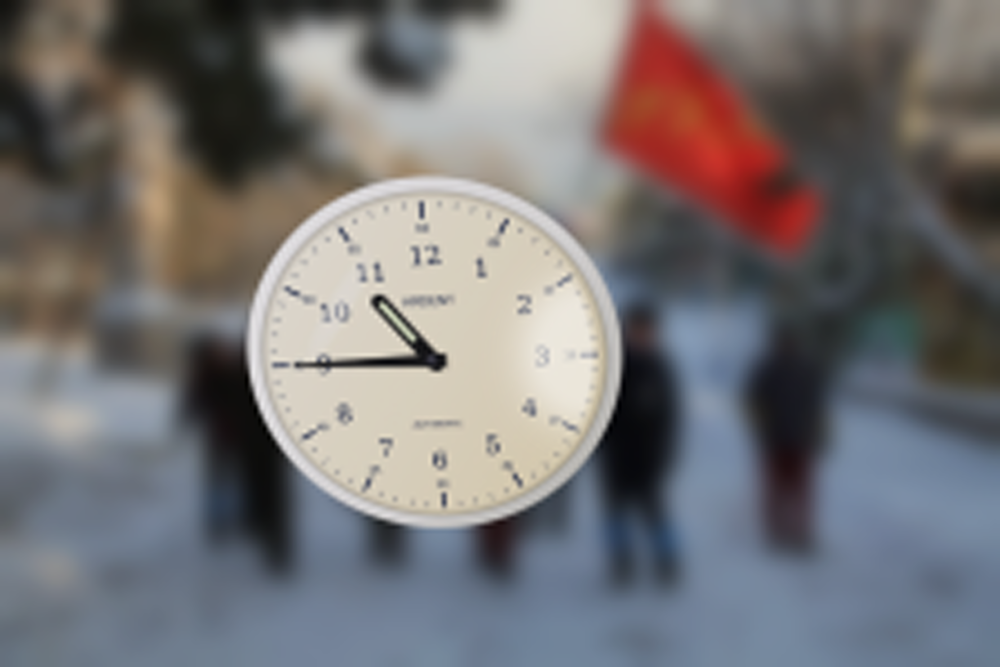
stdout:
**10:45**
